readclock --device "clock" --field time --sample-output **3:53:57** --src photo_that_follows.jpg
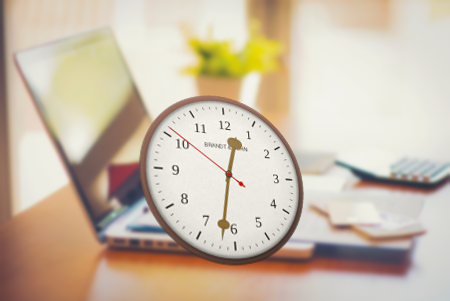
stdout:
**12:31:51**
